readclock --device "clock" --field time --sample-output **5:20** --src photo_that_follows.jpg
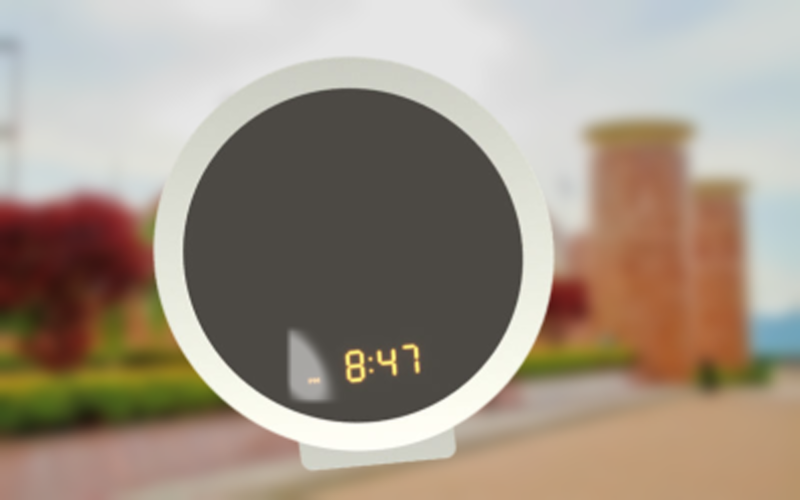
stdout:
**8:47**
